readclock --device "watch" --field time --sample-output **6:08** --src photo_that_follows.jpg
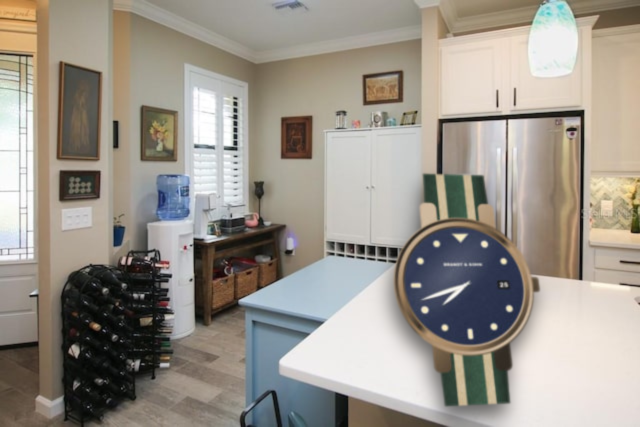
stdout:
**7:42**
